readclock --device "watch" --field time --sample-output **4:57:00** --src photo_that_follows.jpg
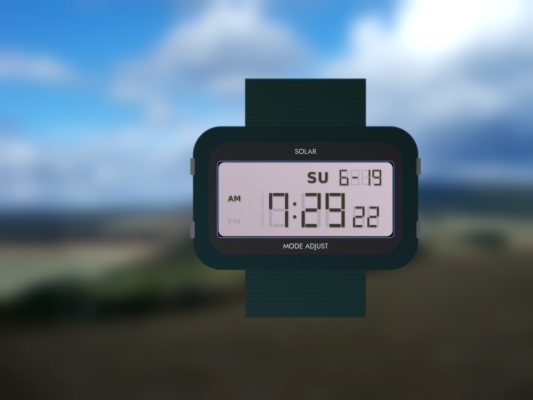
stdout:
**7:29:22**
